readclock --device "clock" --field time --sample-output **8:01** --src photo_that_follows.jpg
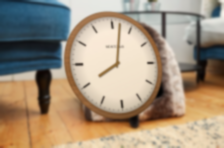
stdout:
**8:02**
